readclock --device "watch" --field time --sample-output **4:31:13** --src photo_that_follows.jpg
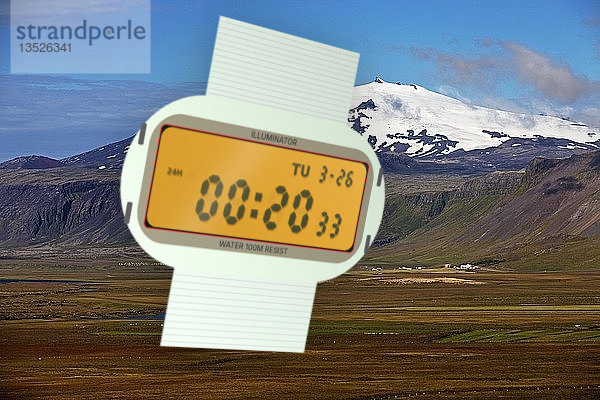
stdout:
**0:20:33**
